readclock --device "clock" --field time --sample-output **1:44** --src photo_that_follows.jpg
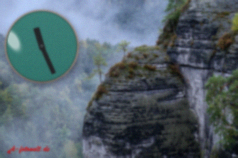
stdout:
**11:26**
